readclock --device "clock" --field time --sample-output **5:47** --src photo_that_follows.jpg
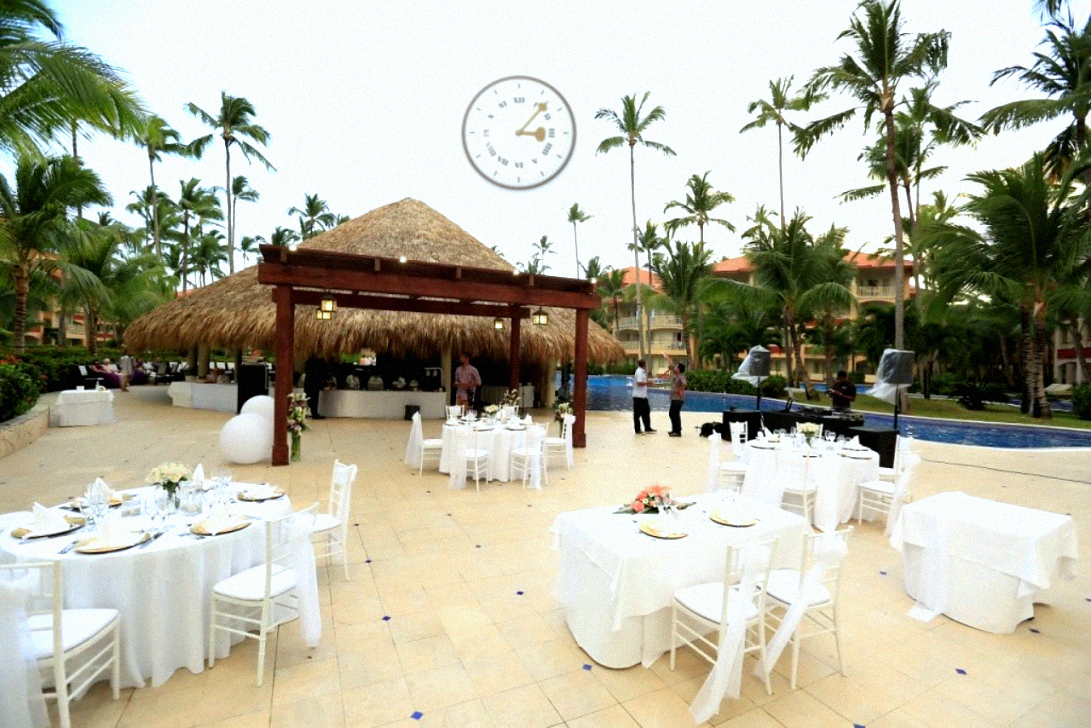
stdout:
**3:07**
